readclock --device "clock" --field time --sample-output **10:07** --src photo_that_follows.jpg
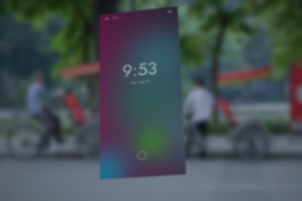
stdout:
**9:53**
